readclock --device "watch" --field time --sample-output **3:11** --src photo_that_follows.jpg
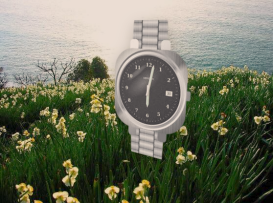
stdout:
**6:02**
